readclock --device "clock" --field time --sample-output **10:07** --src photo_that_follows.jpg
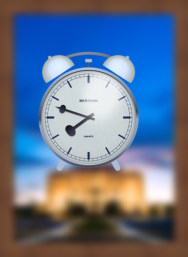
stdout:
**7:48**
